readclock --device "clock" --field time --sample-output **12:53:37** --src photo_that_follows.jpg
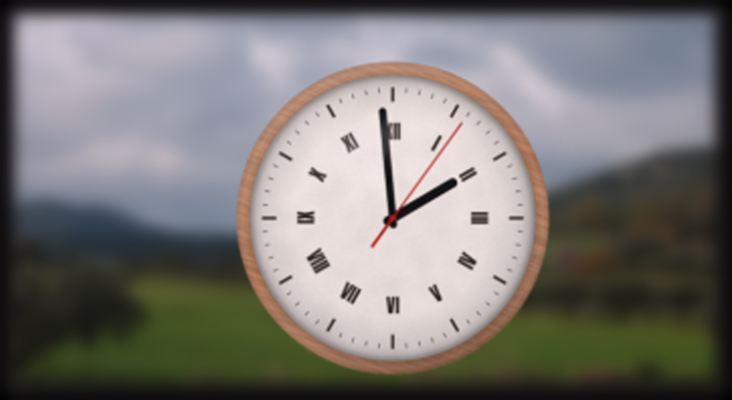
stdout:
**1:59:06**
